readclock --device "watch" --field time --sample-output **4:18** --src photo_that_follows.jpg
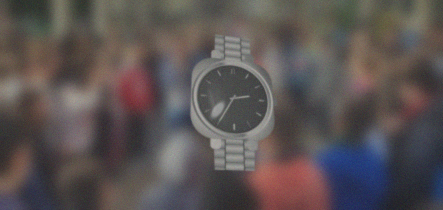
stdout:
**2:35**
